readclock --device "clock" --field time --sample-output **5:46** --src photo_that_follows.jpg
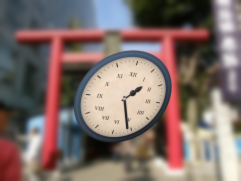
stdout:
**1:26**
